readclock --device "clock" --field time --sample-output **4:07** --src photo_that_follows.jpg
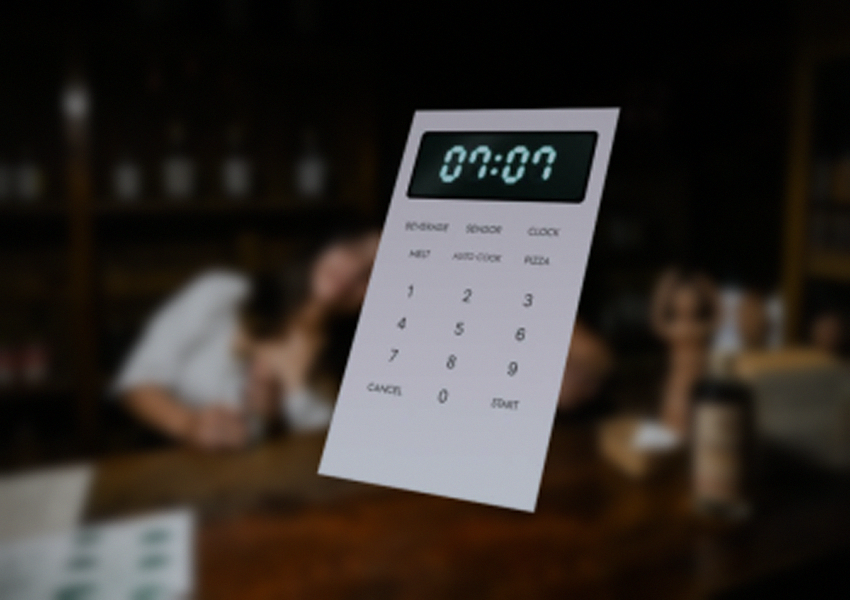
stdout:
**7:07**
